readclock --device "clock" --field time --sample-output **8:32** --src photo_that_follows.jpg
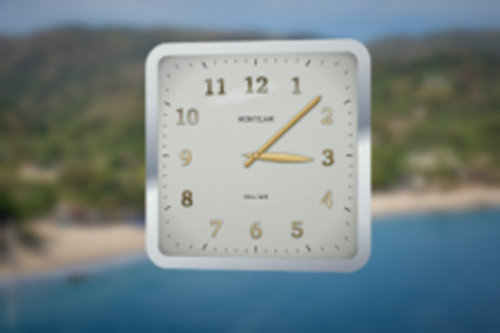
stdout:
**3:08**
